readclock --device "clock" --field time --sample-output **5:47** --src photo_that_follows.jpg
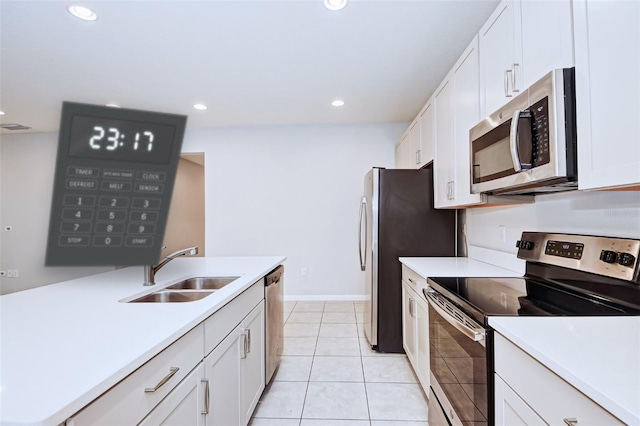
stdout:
**23:17**
